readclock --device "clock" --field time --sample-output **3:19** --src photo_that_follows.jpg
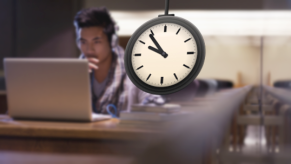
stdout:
**9:54**
